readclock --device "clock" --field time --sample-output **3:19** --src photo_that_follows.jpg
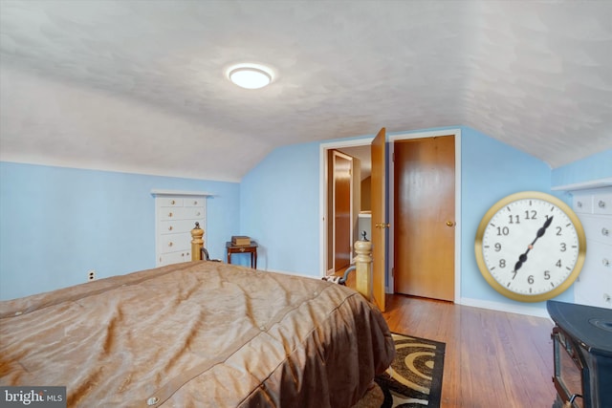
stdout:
**7:06**
